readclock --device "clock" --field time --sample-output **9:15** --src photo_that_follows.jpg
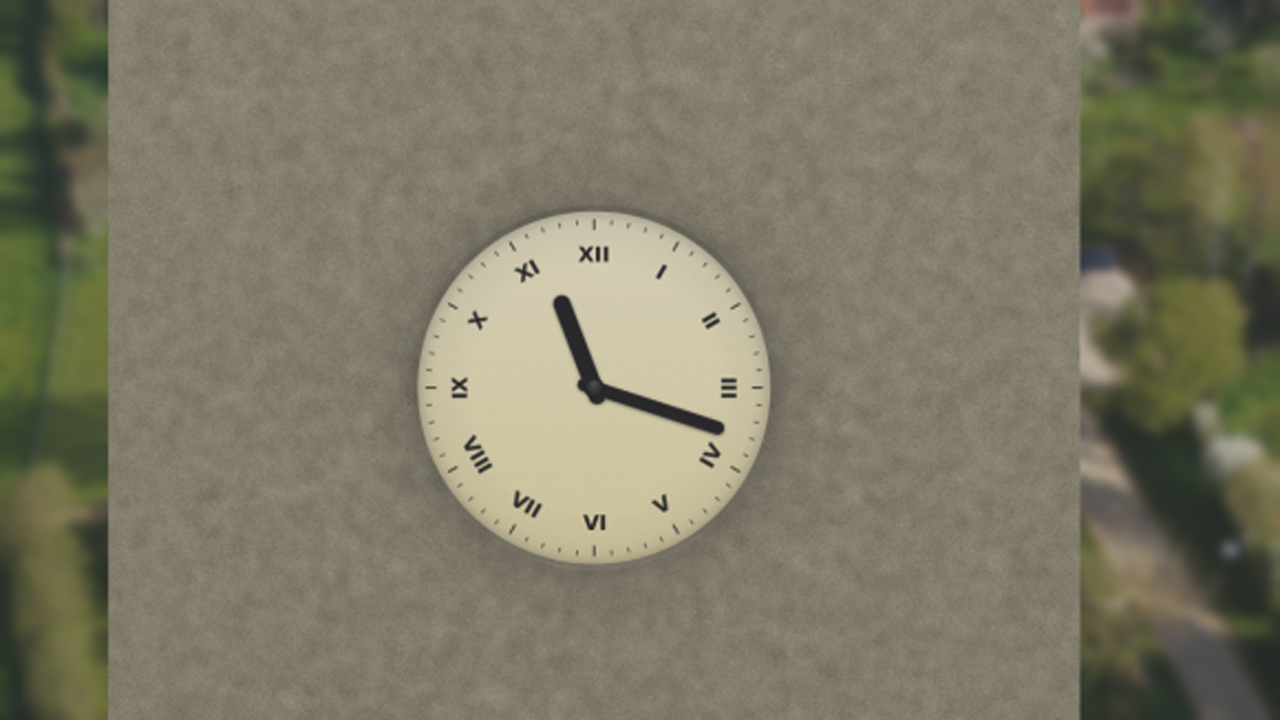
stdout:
**11:18**
